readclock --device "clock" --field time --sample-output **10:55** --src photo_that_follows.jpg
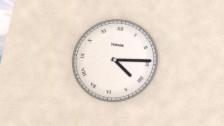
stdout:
**4:14**
